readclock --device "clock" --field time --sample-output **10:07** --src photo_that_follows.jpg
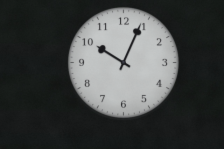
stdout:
**10:04**
